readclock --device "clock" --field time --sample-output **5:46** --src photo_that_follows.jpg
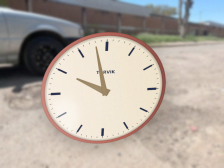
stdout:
**9:58**
